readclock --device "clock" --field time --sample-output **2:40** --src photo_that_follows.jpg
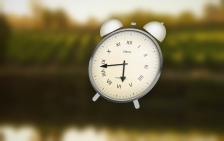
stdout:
**5:43**
